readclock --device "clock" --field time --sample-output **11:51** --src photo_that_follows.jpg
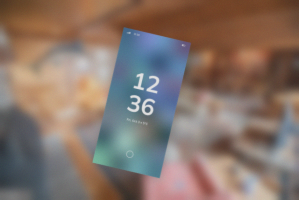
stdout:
**12:36**
